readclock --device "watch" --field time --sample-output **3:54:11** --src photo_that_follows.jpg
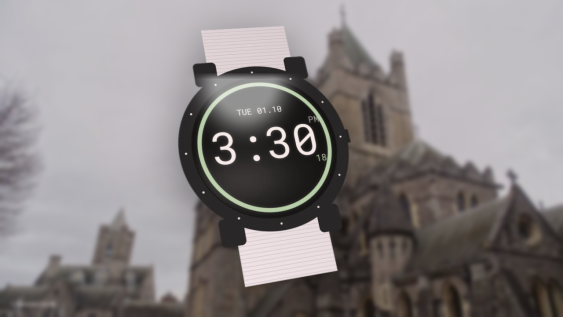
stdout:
**3:30:18**
